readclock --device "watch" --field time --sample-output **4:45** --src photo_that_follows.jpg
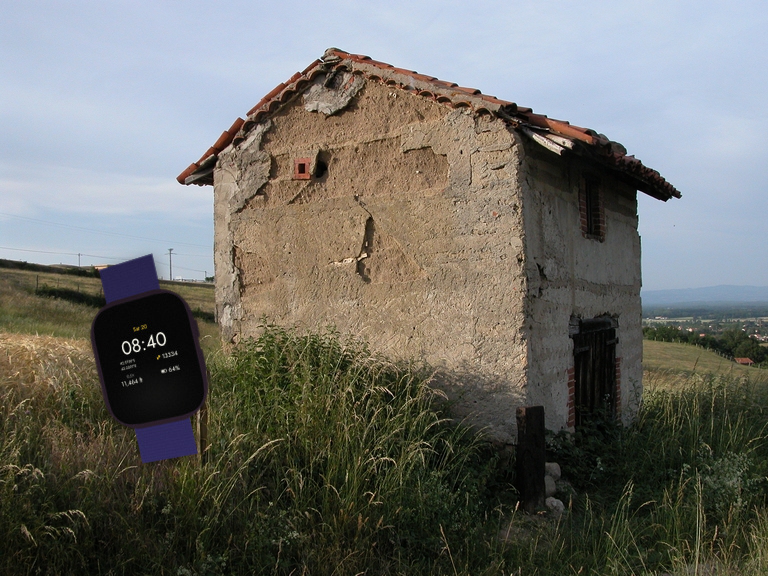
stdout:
**8:40**
